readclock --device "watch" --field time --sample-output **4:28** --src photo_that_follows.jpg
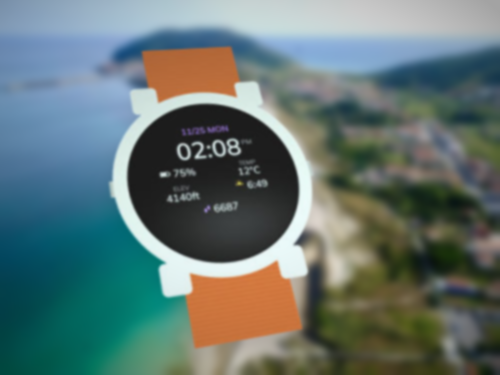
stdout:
**2:08**
